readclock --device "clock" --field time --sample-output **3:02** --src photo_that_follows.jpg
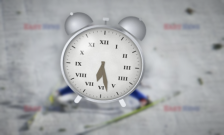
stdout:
**6:28**
